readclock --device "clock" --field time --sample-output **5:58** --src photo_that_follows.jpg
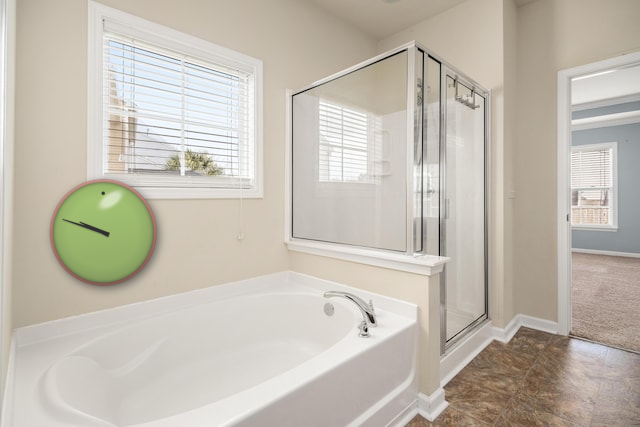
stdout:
**9:48**
